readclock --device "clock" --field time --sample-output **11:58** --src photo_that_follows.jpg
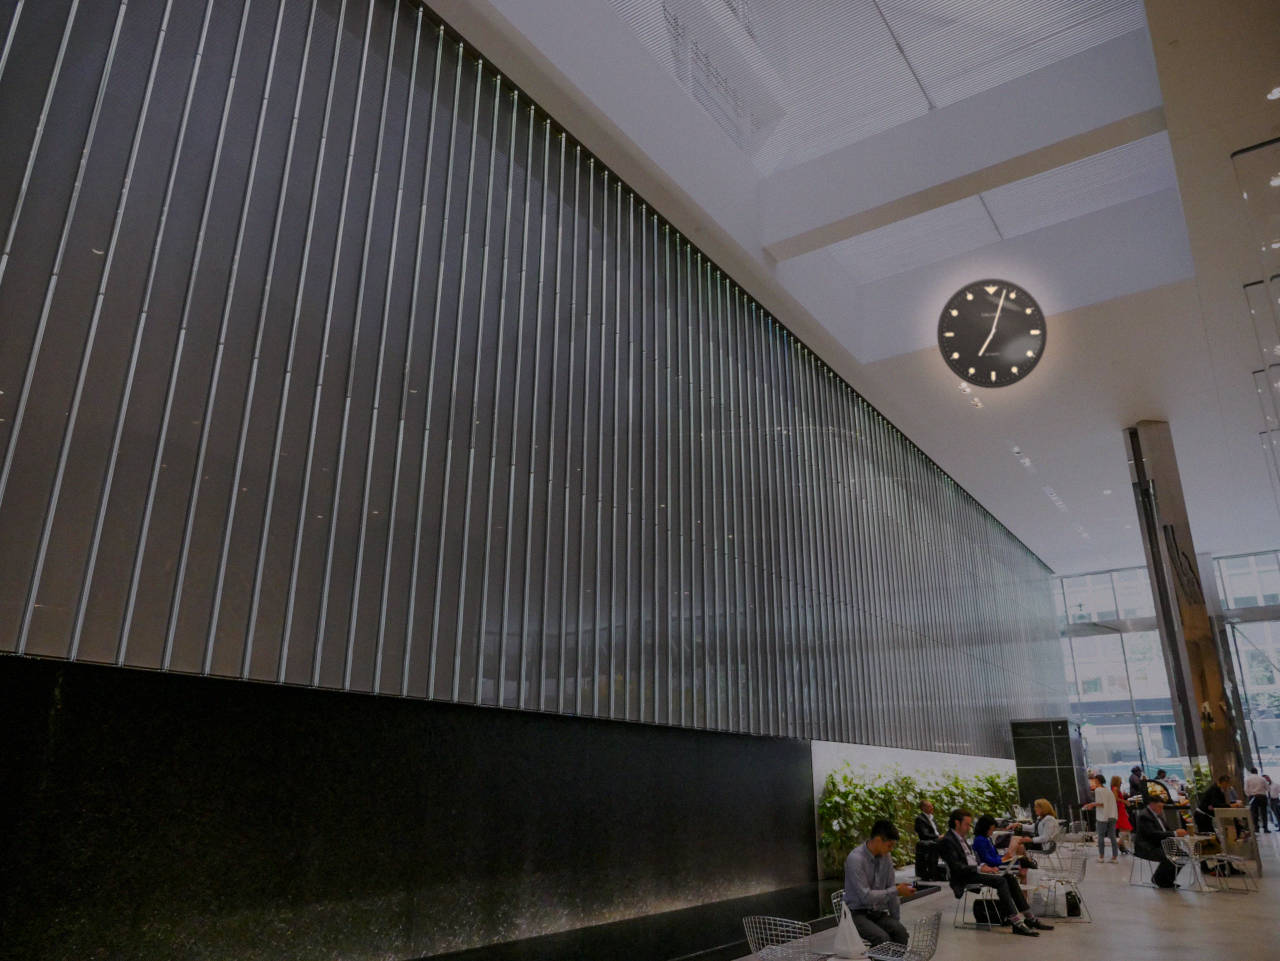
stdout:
**7:03**
